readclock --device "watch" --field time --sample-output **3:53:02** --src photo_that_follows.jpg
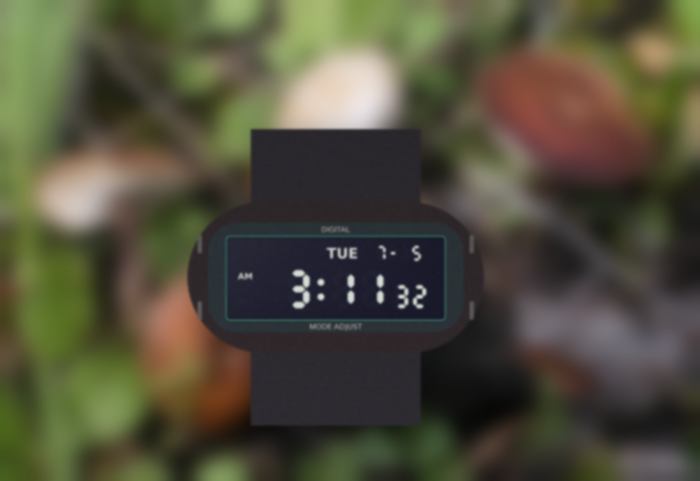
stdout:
**3:11:32**
